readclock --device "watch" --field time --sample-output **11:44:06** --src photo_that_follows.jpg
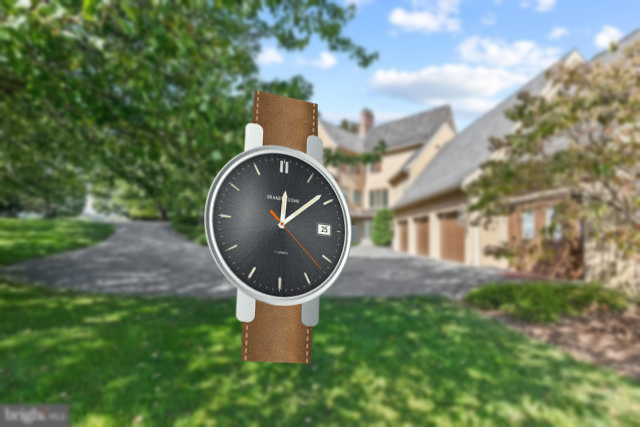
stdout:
**12:08:22**
